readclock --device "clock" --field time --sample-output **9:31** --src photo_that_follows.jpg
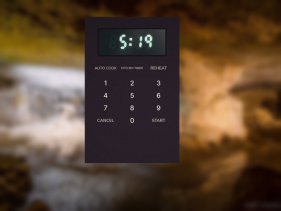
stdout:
**5:19**
